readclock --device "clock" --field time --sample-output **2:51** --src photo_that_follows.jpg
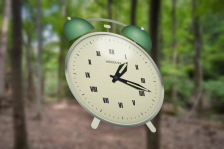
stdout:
**1:18**
